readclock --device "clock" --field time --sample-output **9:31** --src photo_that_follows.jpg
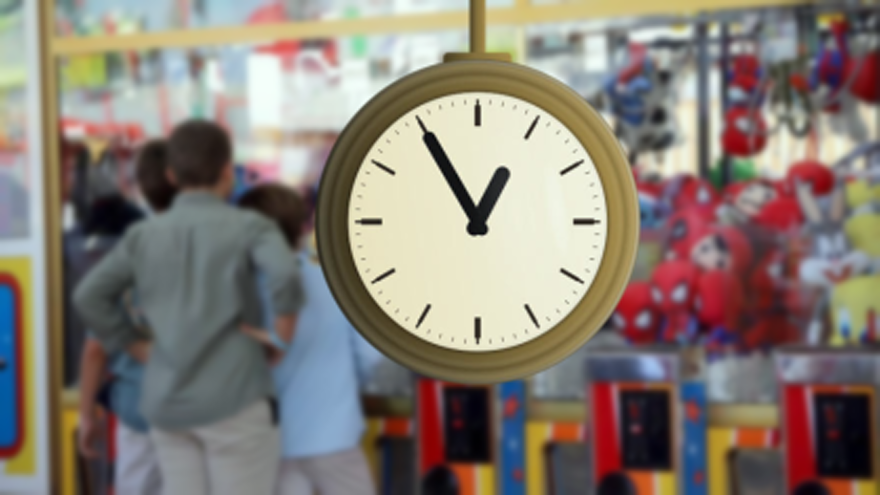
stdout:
**12:55**
